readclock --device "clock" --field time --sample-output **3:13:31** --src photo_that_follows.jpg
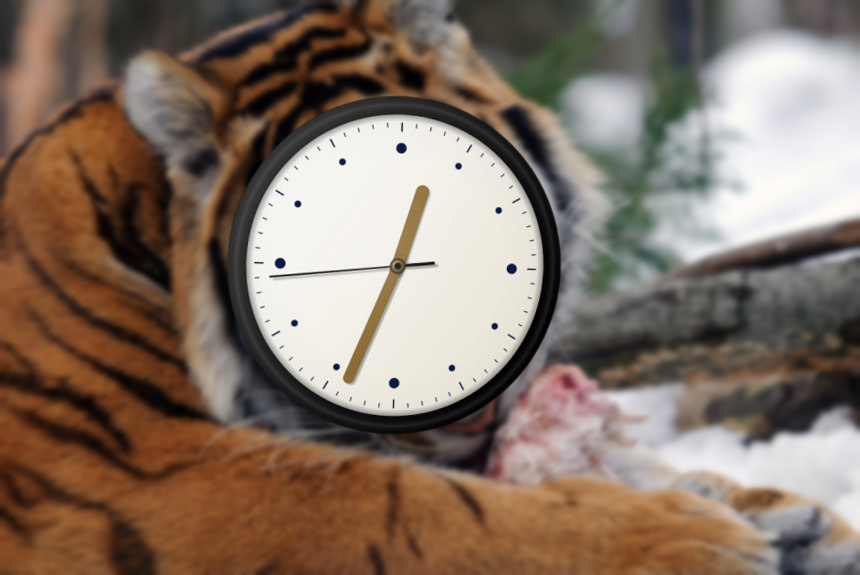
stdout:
**12:33:44**
